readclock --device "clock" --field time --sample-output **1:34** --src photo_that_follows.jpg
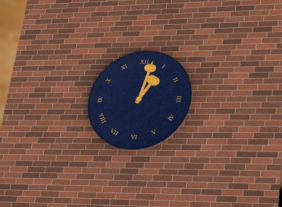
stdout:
**1:02**
